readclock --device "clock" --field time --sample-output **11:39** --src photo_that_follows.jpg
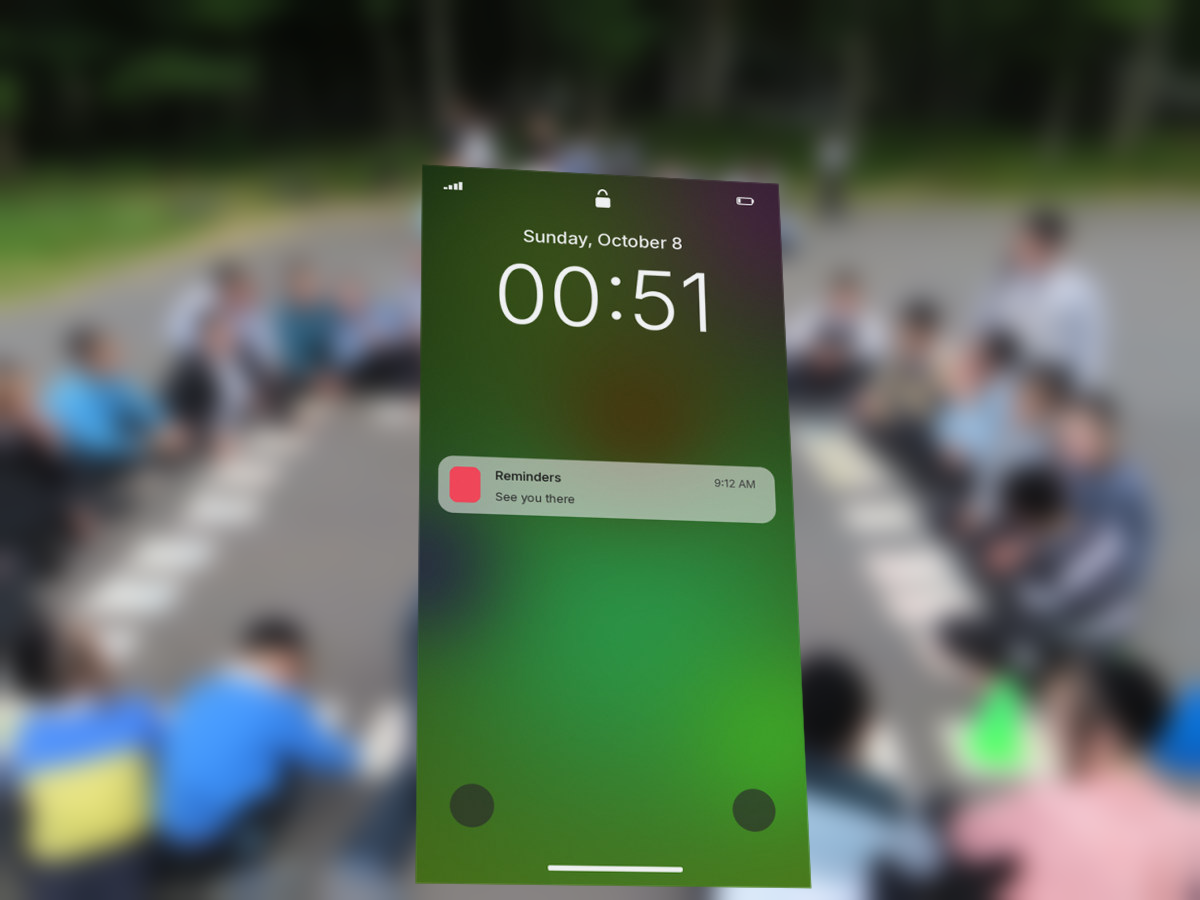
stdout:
**0:51**
